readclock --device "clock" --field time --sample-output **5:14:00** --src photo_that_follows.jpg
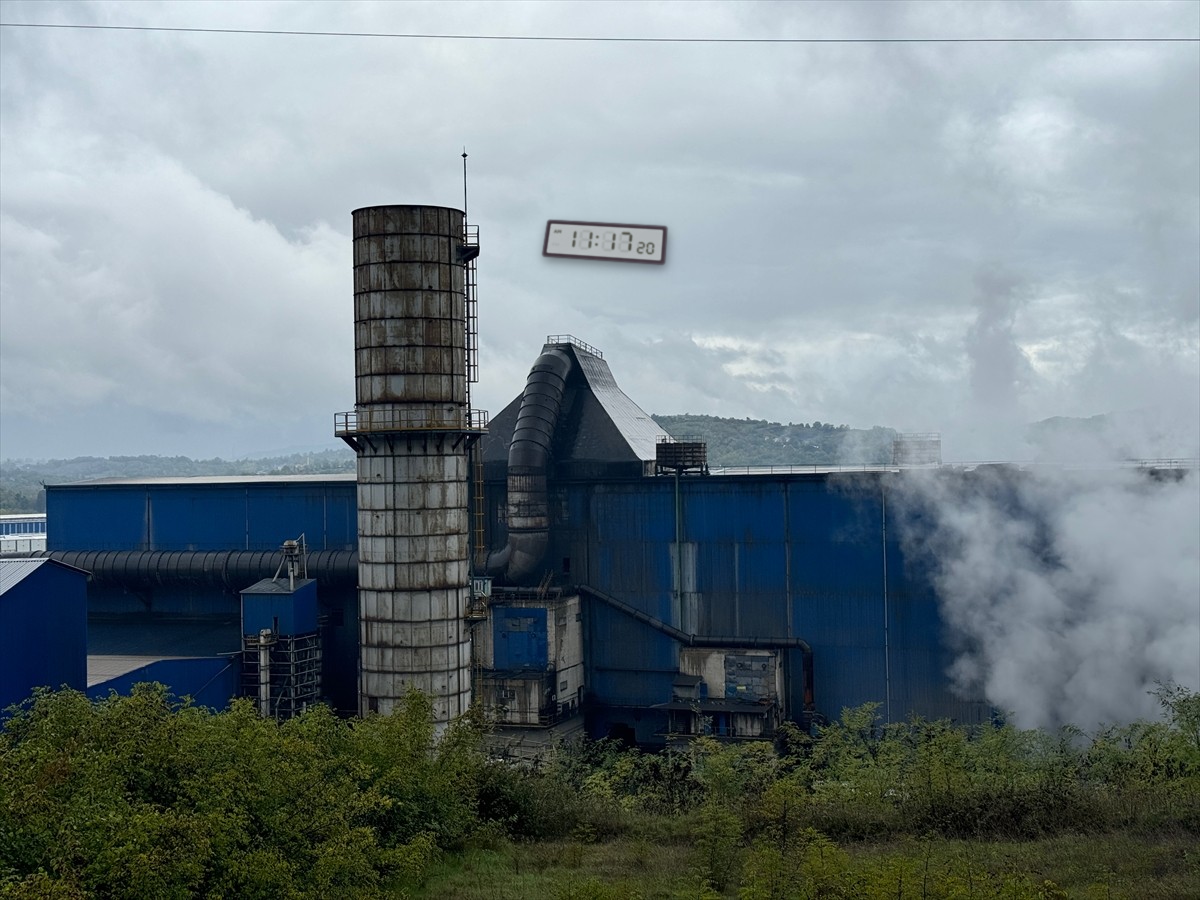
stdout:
**11:17:20**
